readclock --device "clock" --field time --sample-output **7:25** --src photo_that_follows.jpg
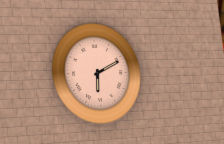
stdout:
**6:11**
